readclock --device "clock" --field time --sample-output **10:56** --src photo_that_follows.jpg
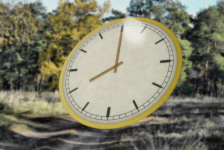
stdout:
**8:00**
